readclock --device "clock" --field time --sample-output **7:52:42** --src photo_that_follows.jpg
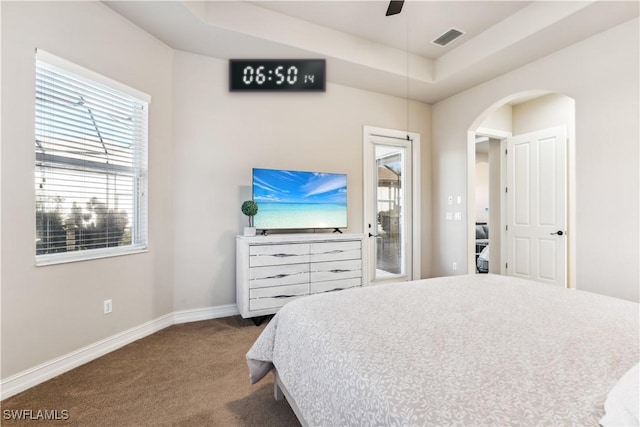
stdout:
**6:50:14**
